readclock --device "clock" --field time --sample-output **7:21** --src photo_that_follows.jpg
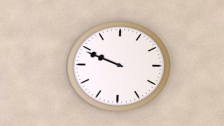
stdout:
**9:49**
